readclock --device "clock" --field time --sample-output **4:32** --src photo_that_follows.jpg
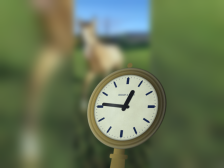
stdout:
**12:46**
